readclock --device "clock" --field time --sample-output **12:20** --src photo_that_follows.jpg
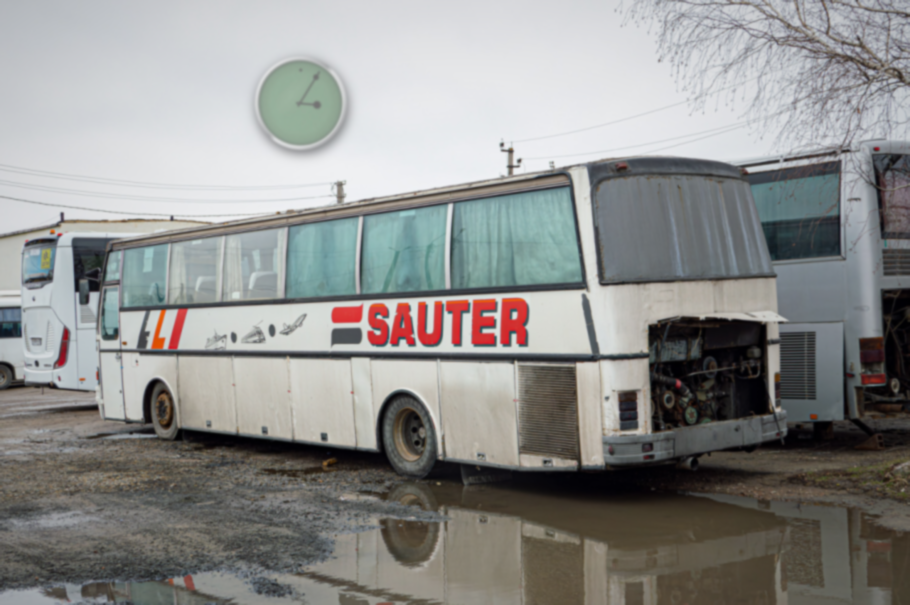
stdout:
**3:05**
